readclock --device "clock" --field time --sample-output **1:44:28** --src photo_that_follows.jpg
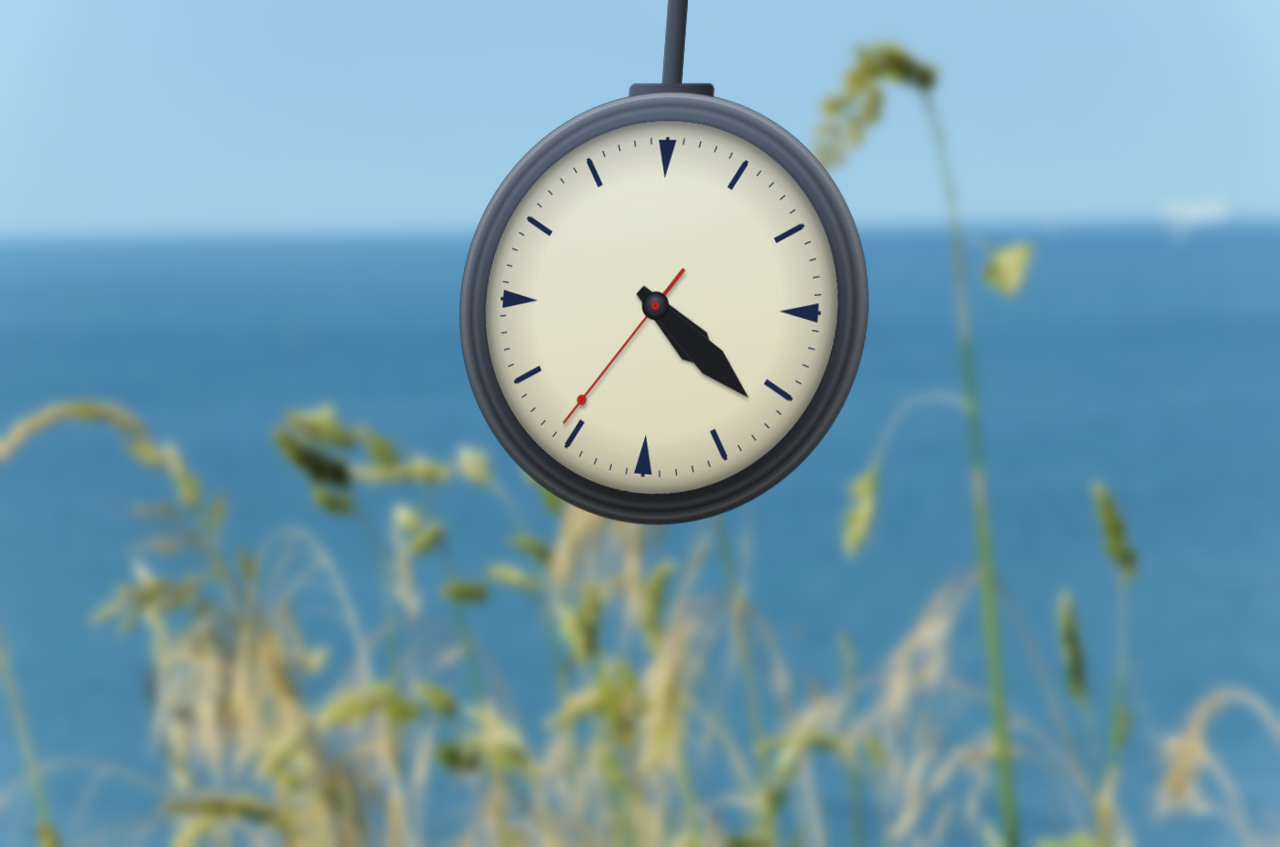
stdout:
**4:21:36**
